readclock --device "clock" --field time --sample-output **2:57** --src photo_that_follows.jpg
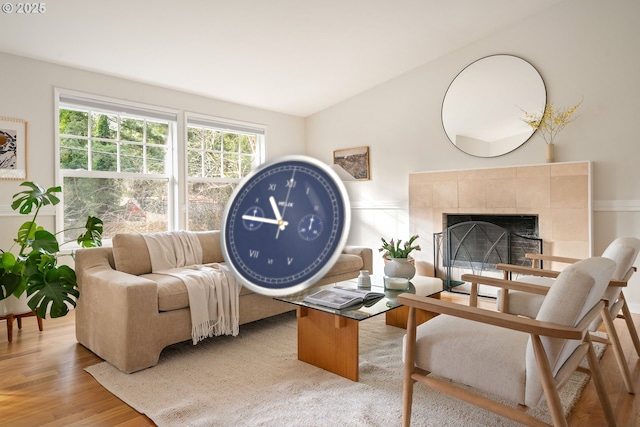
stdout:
**10:45**
